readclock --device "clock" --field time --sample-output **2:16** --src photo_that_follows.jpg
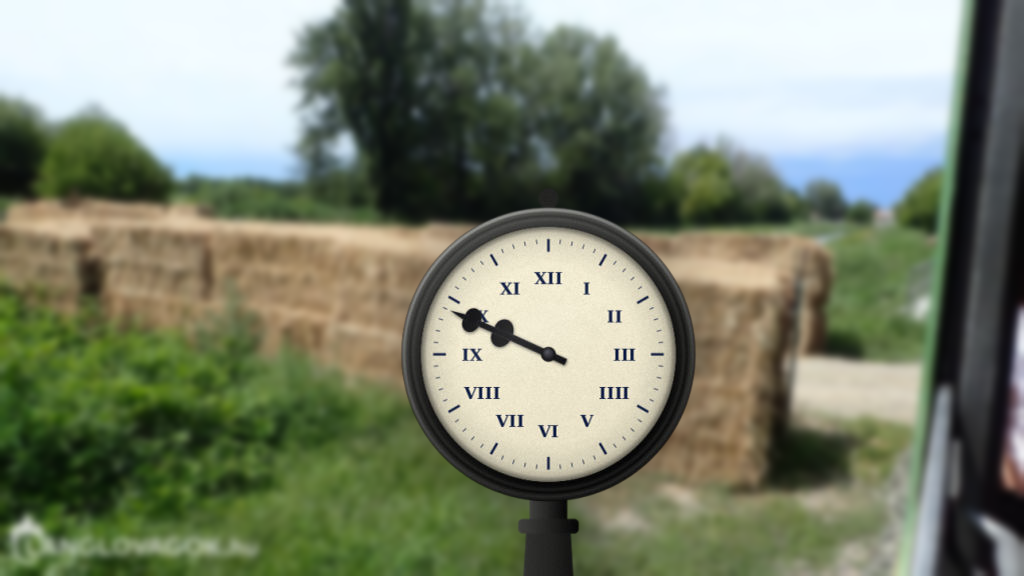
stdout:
**9:49**
